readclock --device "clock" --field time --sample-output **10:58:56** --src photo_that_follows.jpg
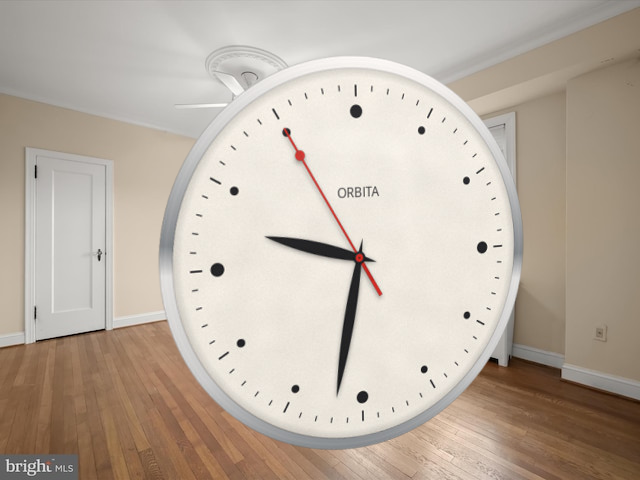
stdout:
**9:31:55**
